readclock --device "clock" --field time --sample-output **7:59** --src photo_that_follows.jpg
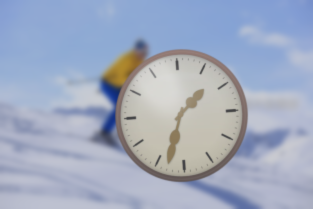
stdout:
**1:33**
